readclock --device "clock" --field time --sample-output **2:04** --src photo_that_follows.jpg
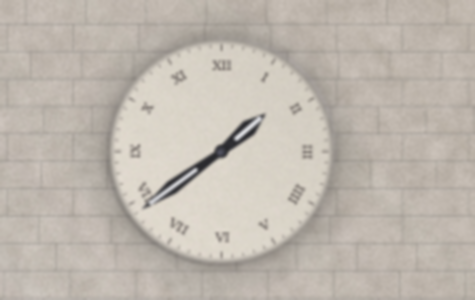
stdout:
**1:39**
